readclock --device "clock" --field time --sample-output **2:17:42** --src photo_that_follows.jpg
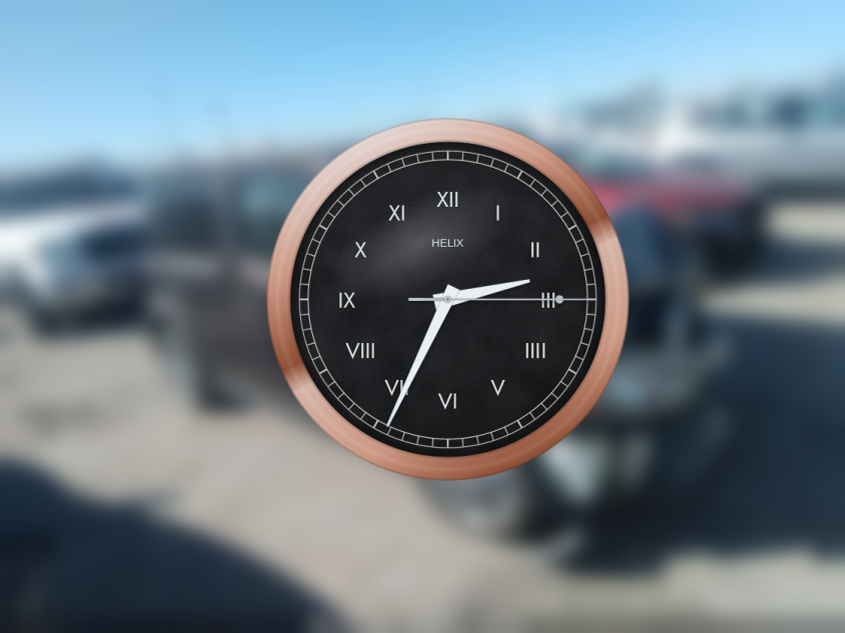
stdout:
**2:34:15**
